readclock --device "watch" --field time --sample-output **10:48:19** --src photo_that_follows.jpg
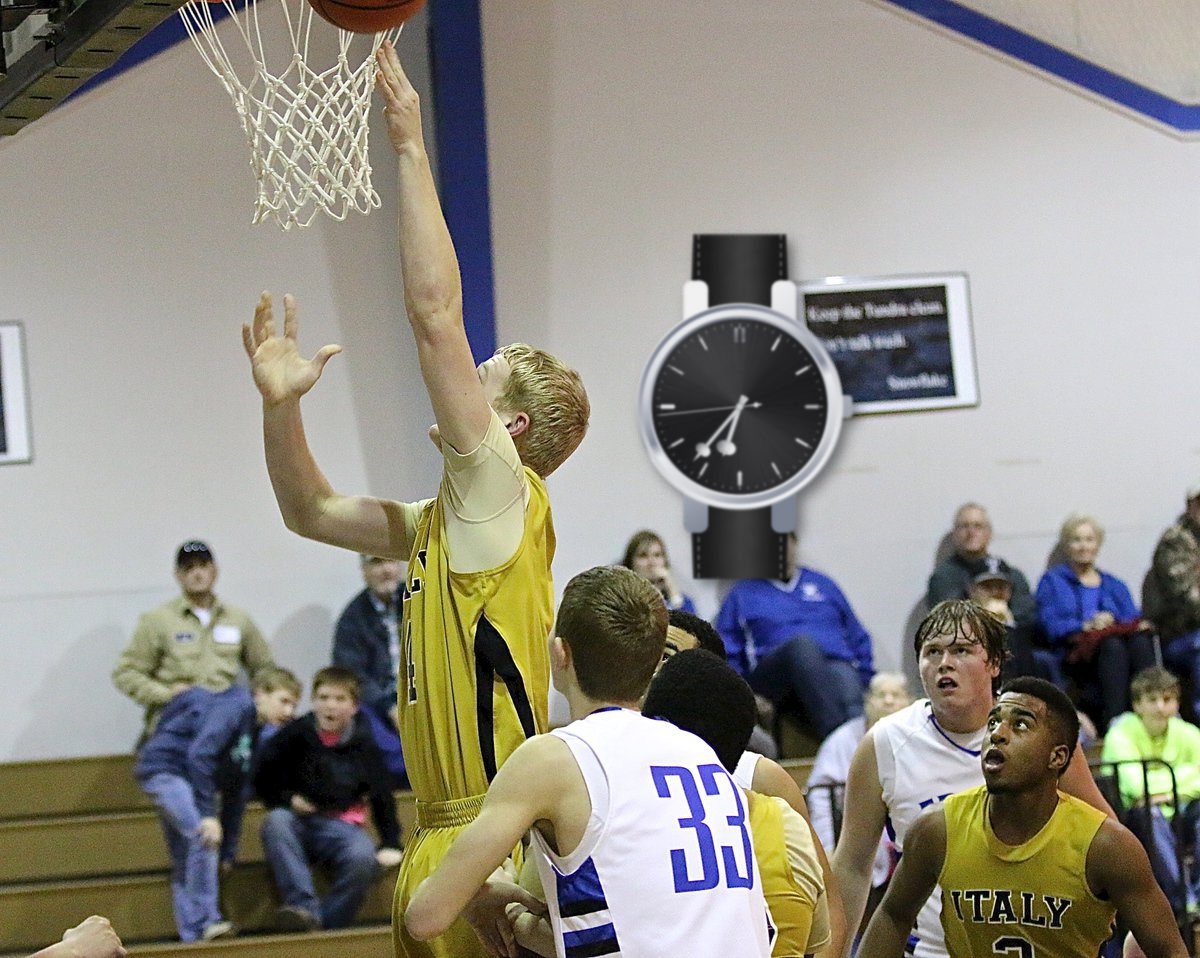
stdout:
**6:36:44**
